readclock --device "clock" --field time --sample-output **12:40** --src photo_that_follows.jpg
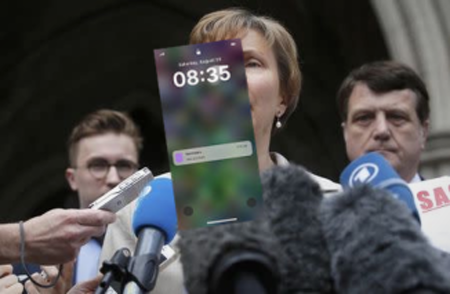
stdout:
**8:35**
